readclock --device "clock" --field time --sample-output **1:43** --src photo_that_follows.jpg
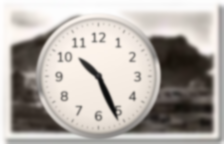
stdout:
**10:26**
